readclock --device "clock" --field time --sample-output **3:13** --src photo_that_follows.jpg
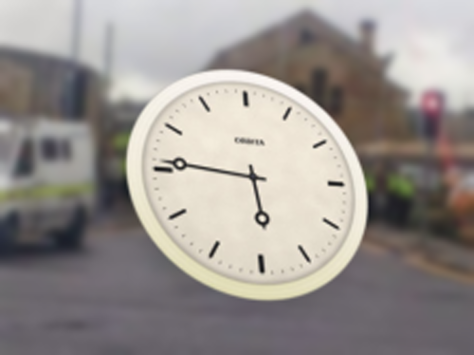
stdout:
**5:46**
